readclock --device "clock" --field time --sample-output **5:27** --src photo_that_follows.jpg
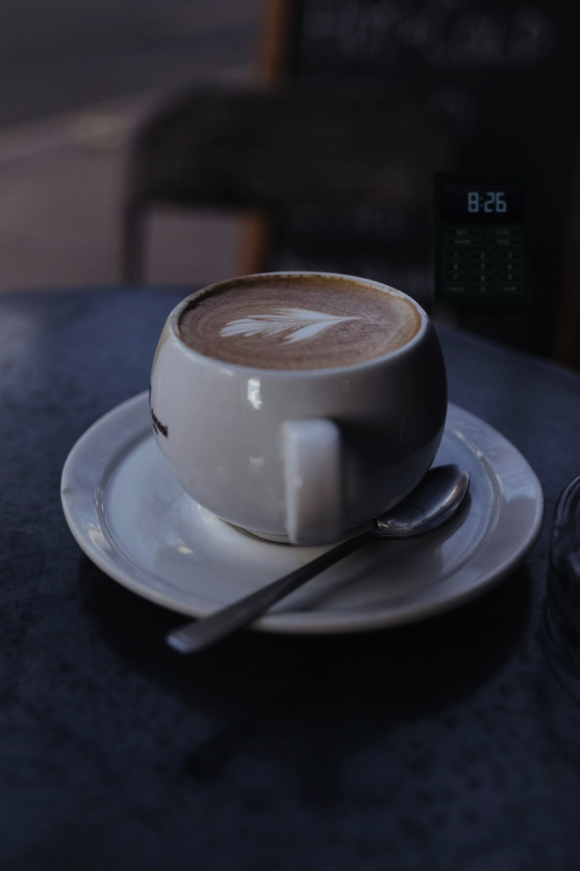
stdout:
**8:26**
